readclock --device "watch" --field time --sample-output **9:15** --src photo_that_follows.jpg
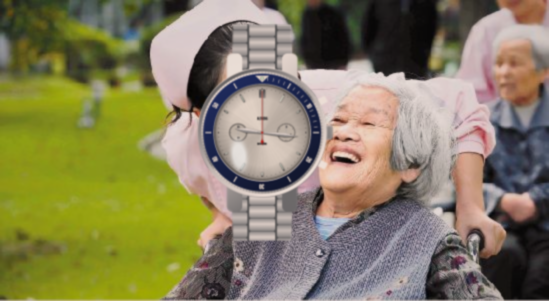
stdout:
**9:16**
